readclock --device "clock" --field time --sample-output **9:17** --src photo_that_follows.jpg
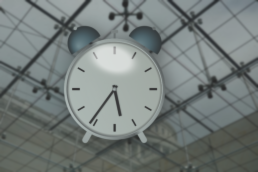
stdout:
**5:36**
